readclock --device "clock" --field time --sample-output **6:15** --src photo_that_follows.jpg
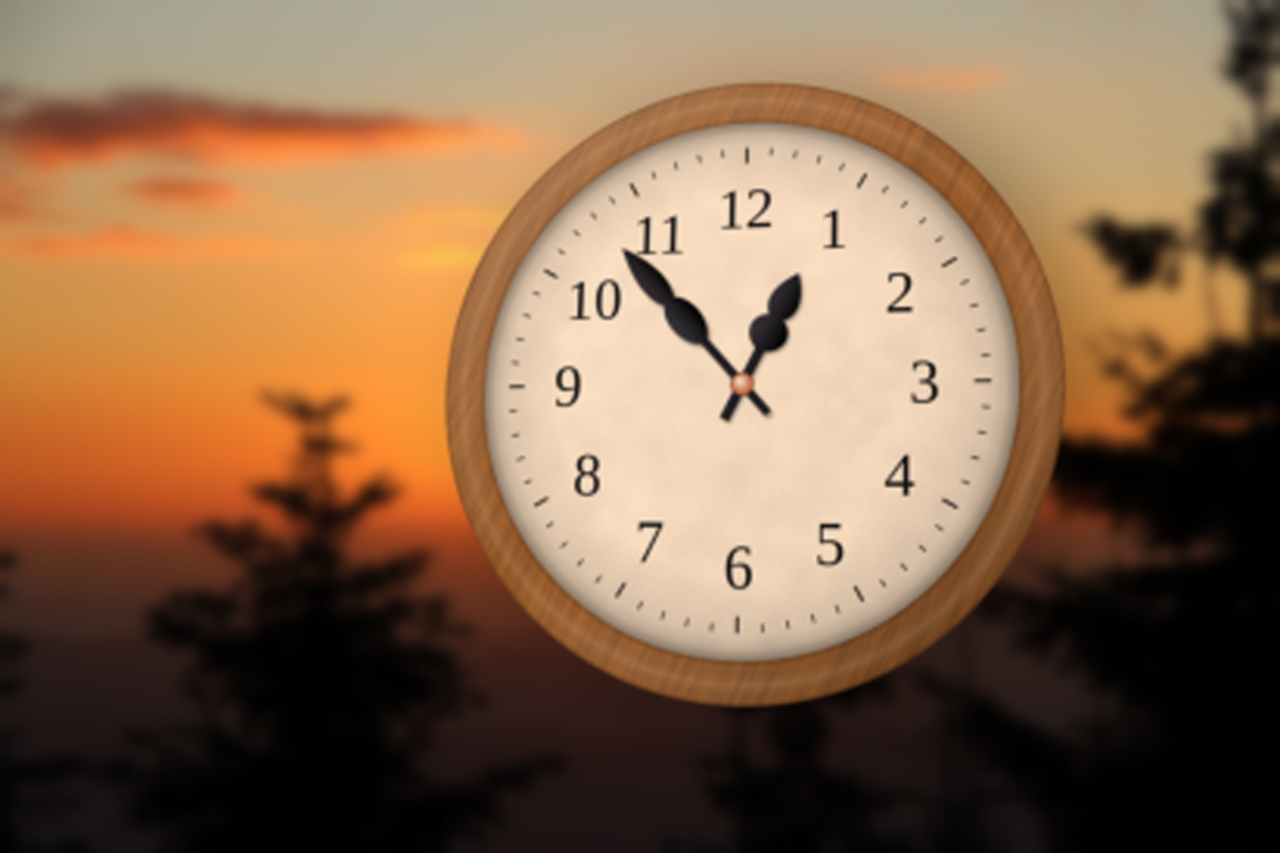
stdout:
**12:53**
